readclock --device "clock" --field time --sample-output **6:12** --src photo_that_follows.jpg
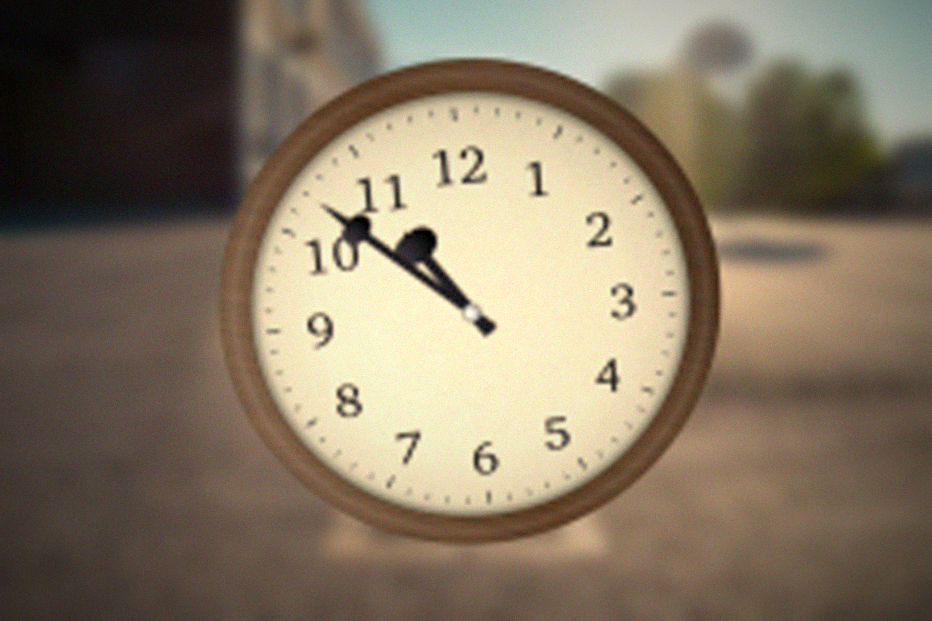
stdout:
**10:52**
